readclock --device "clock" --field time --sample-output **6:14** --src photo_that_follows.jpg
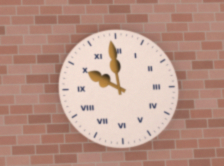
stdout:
**9:59**
